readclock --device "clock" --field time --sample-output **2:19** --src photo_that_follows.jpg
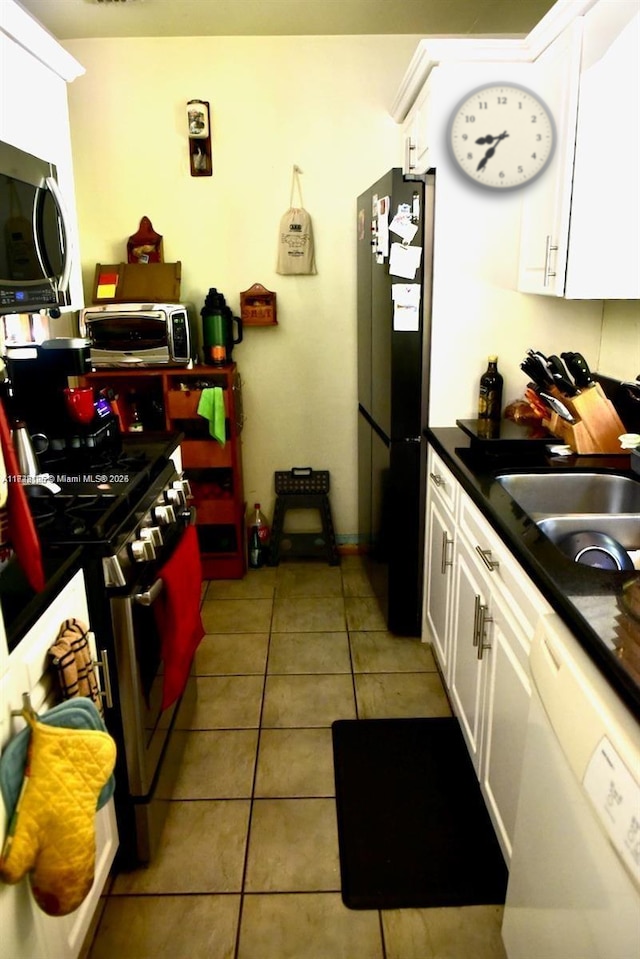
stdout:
**8:36**
